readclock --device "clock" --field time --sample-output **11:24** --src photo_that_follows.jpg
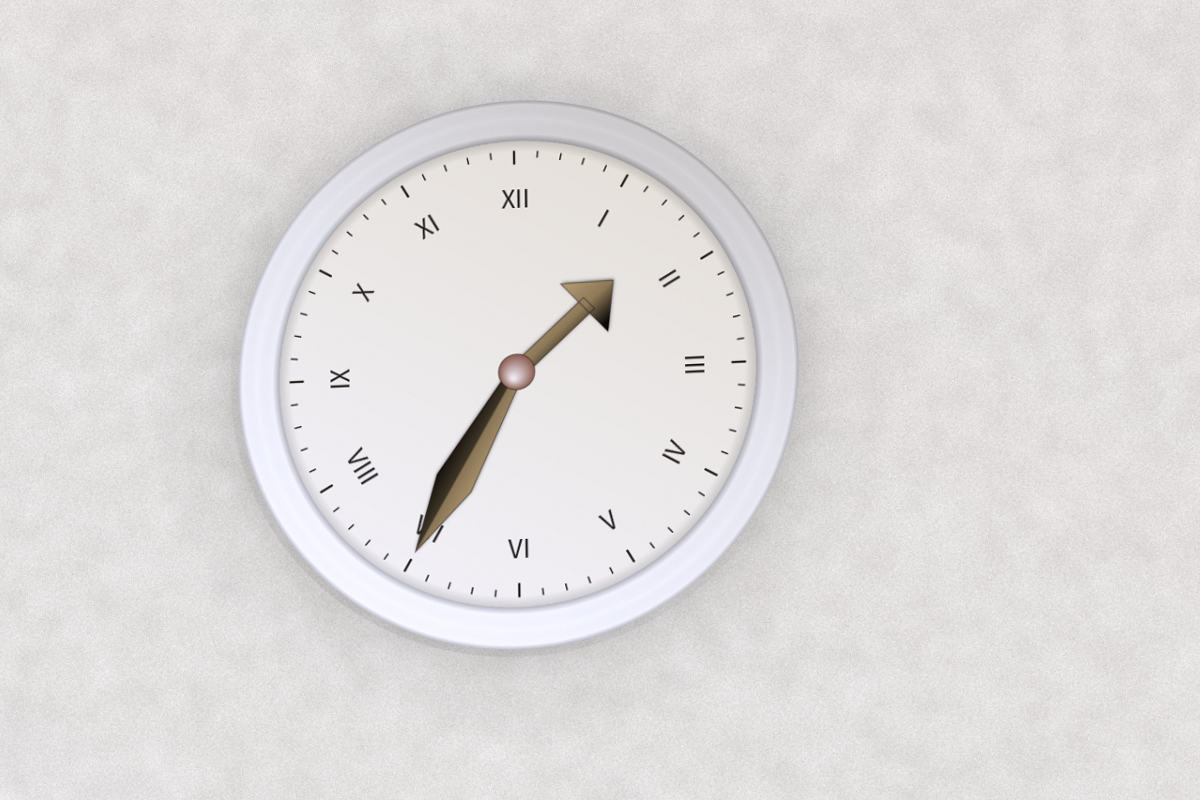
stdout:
**1:35**
